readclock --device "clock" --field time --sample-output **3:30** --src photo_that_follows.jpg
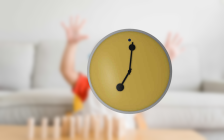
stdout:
**7:01**
